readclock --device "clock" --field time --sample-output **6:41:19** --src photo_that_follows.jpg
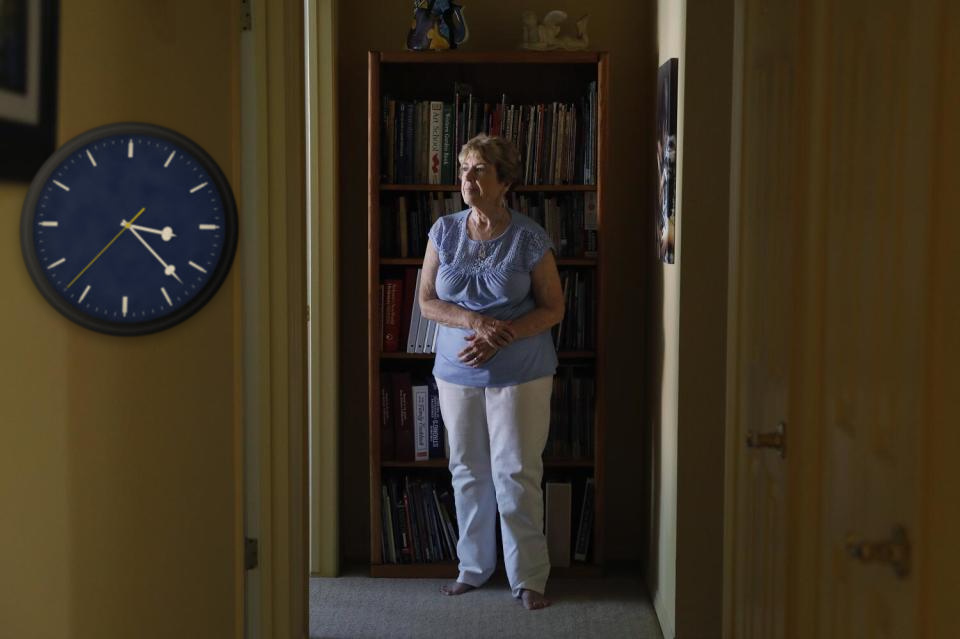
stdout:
**3:22:37**
